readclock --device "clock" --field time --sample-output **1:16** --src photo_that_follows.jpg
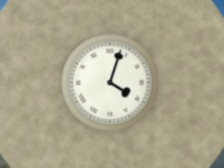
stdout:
**4:03**
